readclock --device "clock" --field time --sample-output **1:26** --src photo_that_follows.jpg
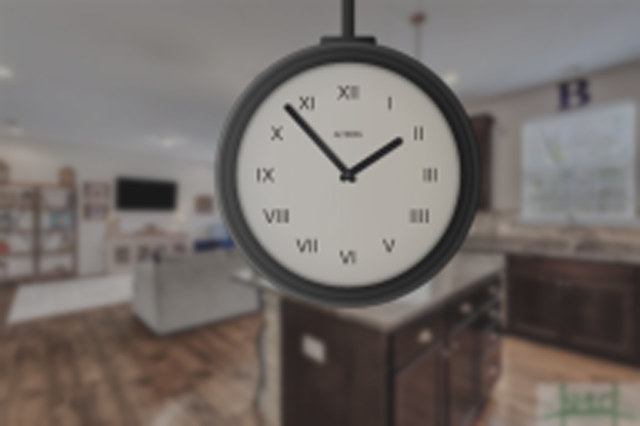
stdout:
**1:53**
